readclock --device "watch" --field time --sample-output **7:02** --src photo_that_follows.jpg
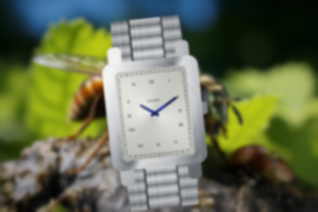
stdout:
**10:10**
